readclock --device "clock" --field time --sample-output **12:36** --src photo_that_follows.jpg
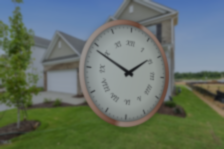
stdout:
**1:49**
